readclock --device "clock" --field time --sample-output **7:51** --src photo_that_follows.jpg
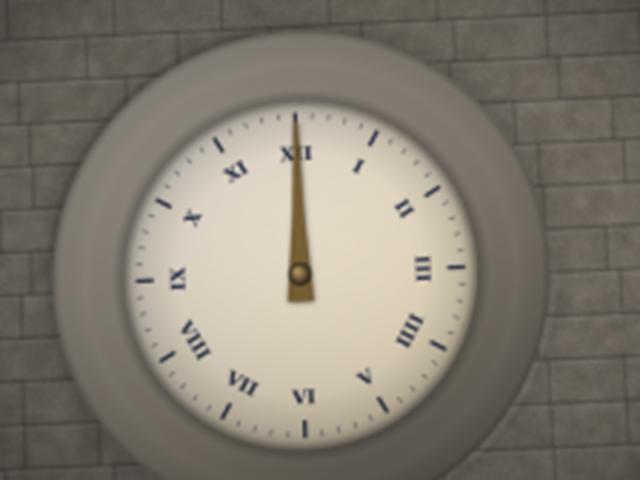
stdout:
**12:00**
